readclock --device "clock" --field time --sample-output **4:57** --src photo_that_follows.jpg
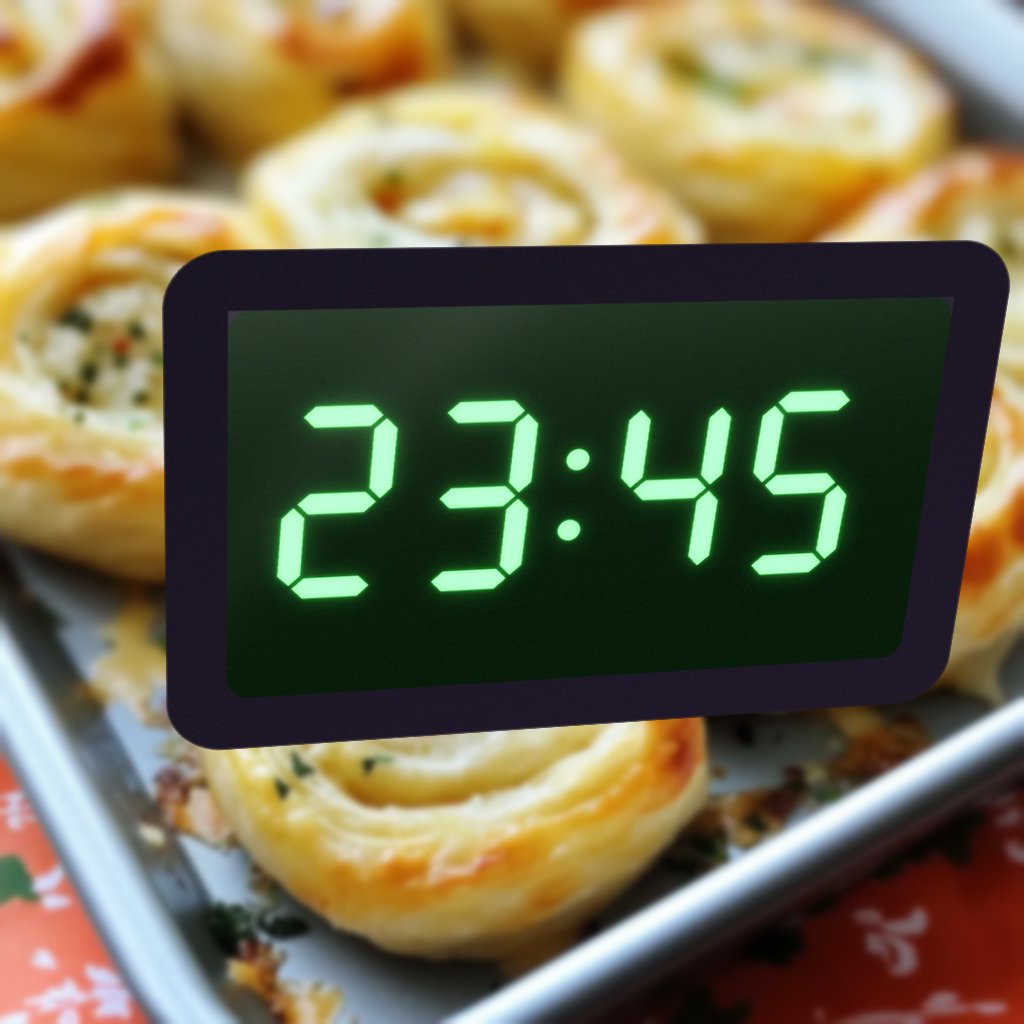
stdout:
**23:45**
